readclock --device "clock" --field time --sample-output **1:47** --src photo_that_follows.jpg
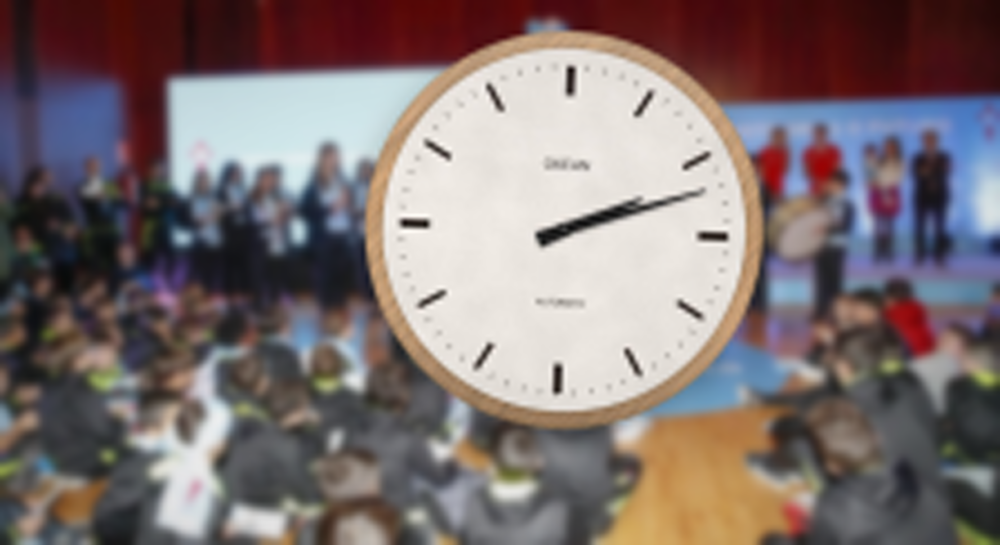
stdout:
**2:12**
